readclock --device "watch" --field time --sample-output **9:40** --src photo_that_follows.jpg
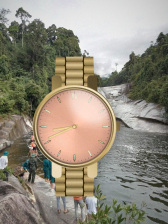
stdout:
**8:41**
